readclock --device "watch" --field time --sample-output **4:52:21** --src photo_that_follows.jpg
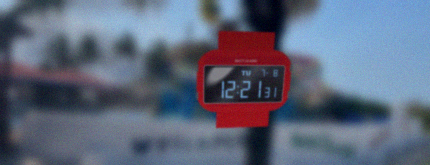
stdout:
**12:21:31**
